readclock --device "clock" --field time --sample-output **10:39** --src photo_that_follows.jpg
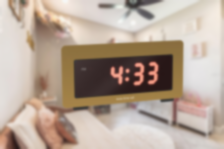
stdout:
**4:33**
